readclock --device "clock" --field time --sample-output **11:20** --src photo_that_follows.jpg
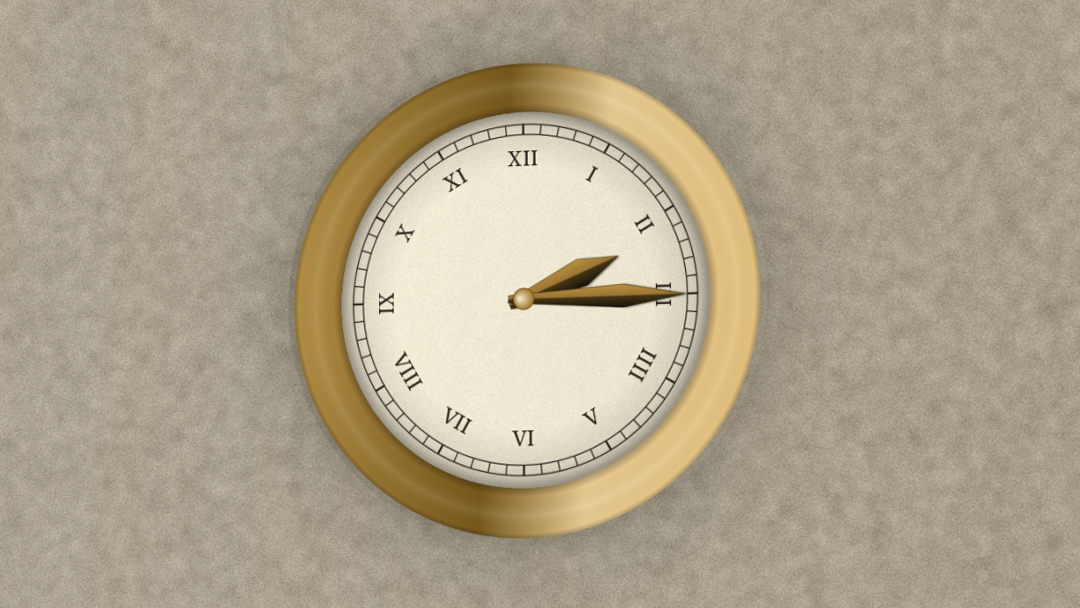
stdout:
**2:15**
